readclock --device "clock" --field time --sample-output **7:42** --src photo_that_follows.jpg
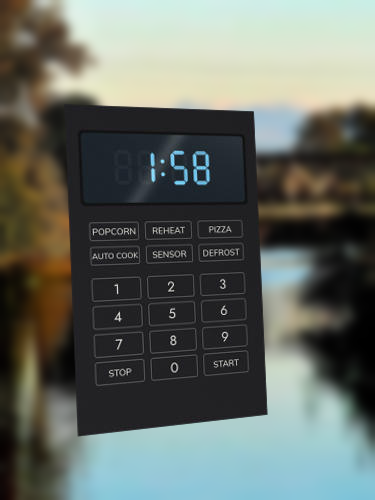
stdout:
**1:58**
